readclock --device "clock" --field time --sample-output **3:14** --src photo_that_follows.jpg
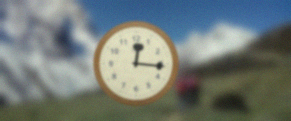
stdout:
**12:16**
